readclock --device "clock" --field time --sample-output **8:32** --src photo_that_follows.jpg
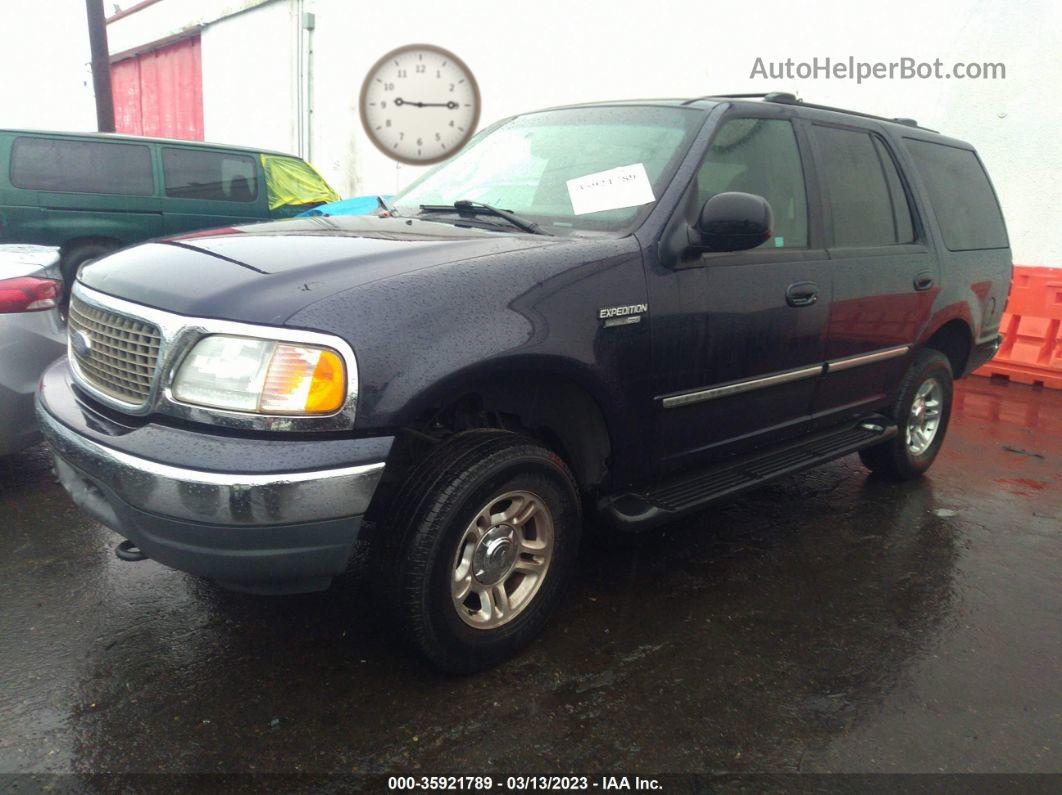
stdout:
**9:15**
